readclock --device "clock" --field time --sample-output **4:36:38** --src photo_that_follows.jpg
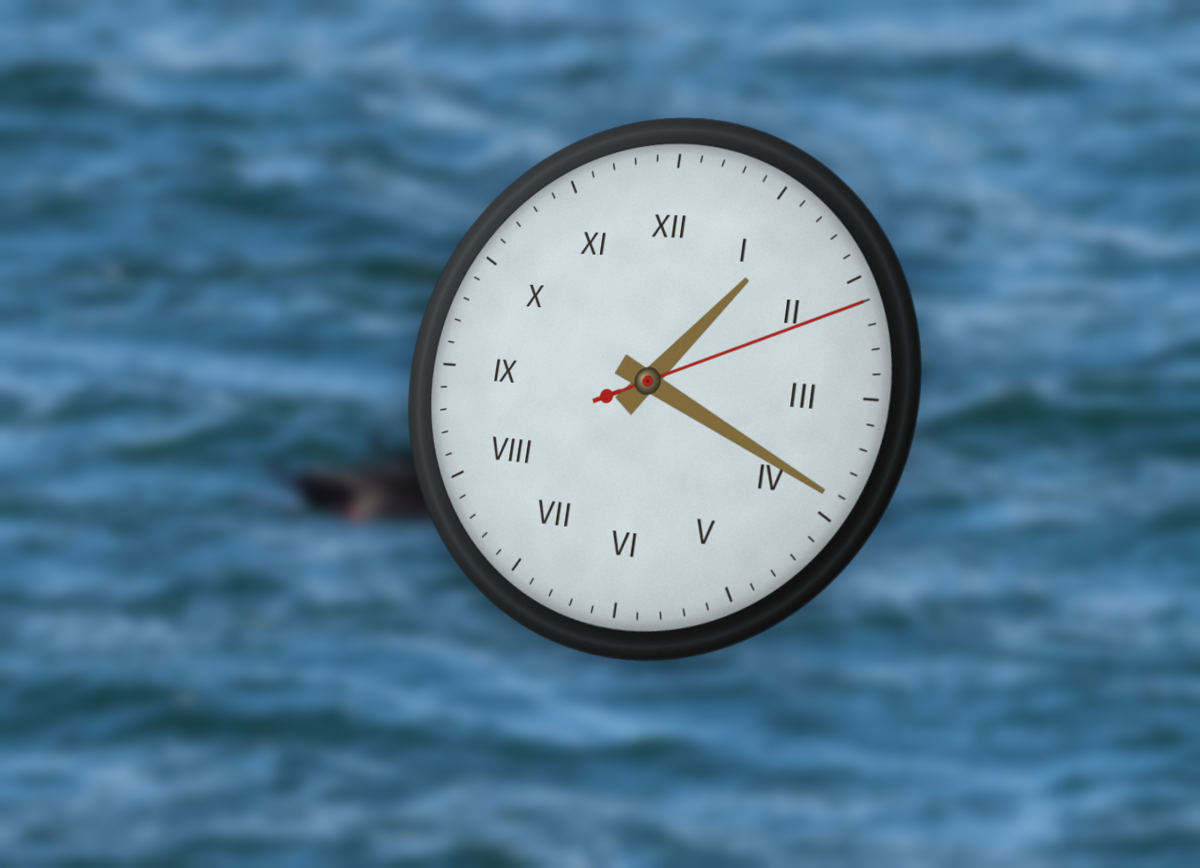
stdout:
**1:19:11**
